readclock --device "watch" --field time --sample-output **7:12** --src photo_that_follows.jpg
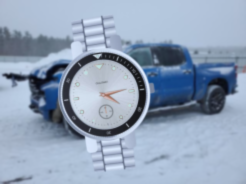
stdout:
**4:14**
